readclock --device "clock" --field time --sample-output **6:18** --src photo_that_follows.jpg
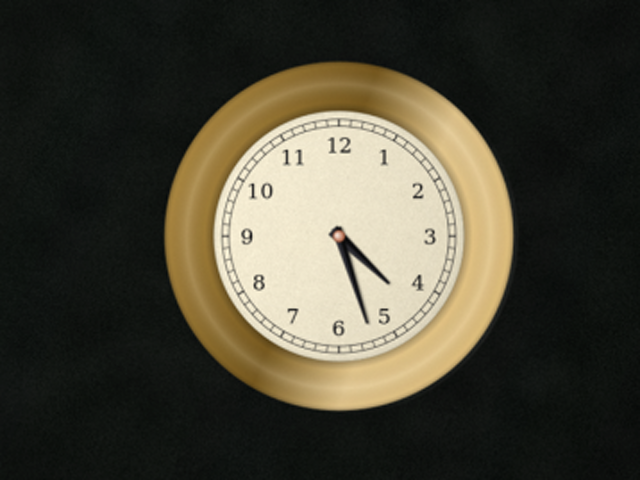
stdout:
**4:27**
